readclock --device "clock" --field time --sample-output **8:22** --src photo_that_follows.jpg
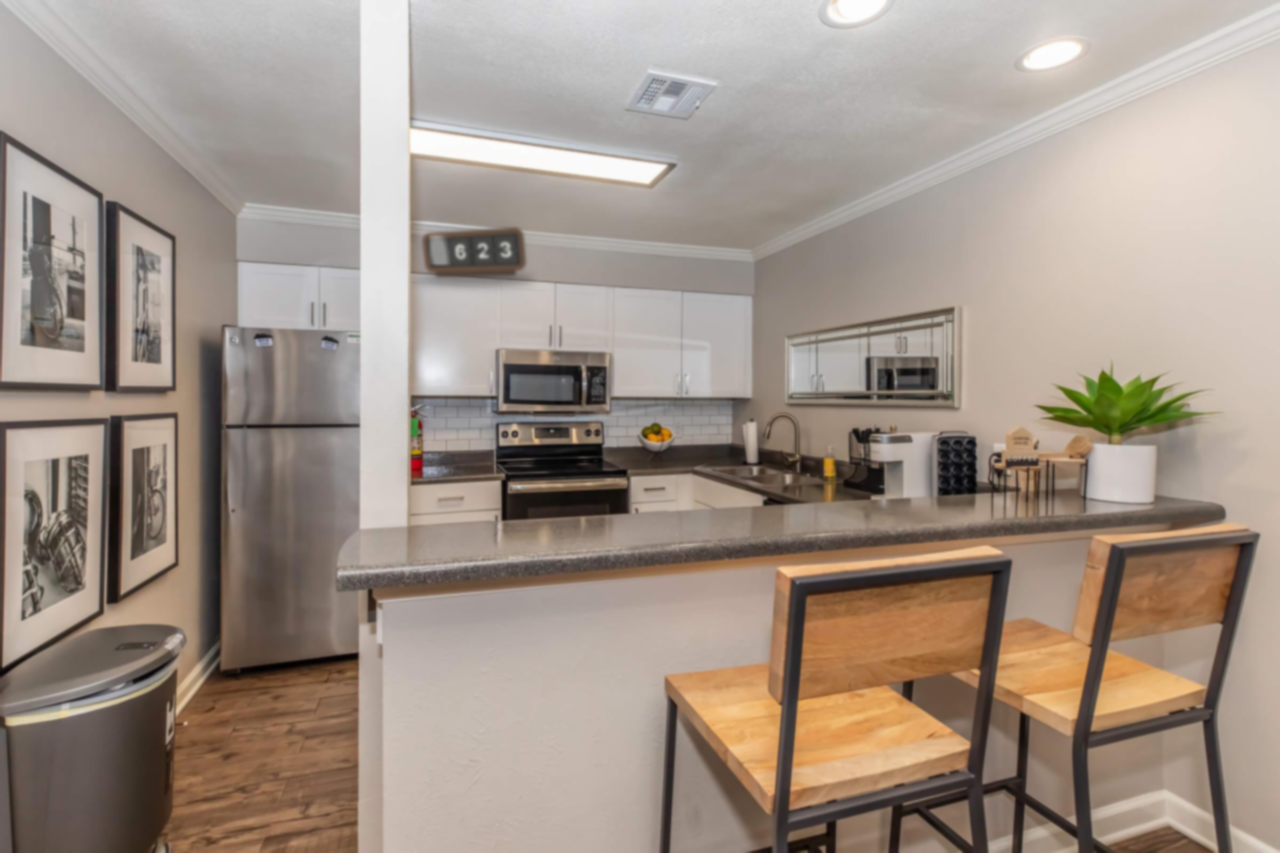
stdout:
**6:23**
